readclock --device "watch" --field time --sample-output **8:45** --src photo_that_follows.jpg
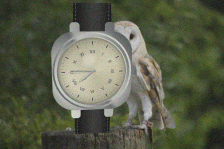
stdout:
**7:45**
